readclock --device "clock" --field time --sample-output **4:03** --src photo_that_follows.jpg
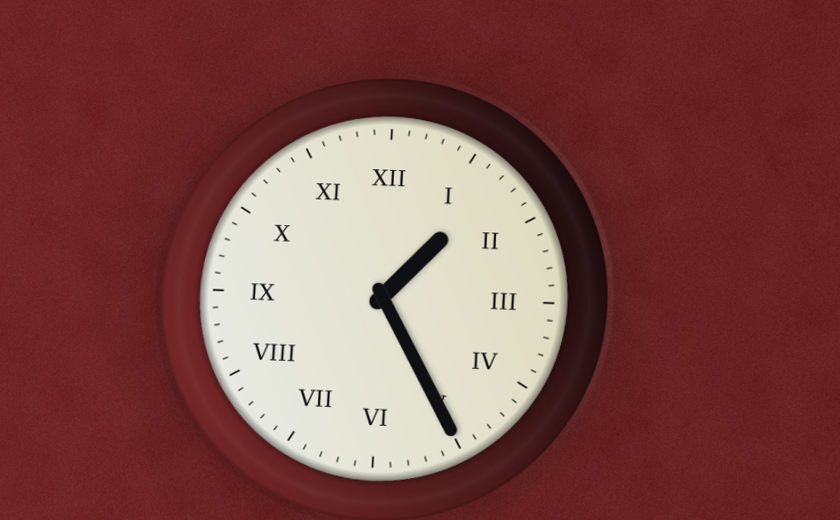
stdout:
**1:25**
